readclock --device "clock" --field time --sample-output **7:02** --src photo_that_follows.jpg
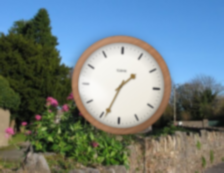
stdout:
**1:34**
